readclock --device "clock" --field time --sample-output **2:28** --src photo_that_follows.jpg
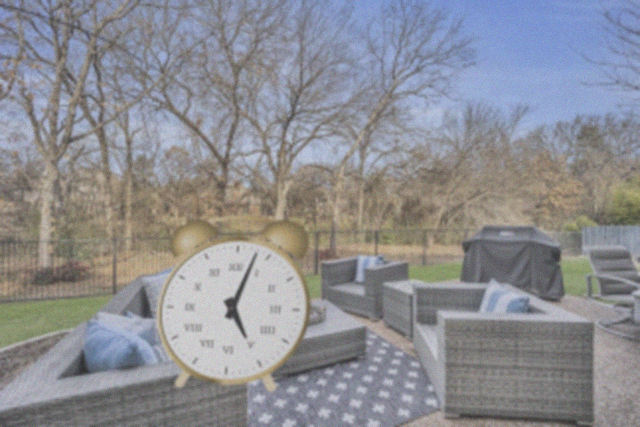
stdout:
**5:03**
